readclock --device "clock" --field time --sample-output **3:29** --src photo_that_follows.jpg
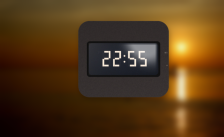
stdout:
**22:55**
